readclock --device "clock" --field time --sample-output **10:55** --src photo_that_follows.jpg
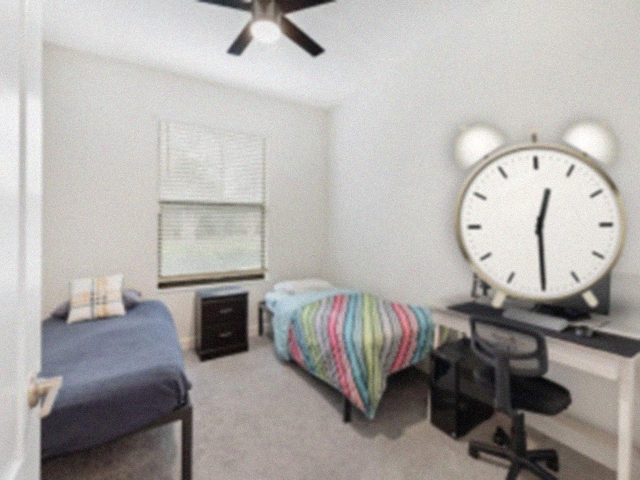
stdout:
**12:30**
